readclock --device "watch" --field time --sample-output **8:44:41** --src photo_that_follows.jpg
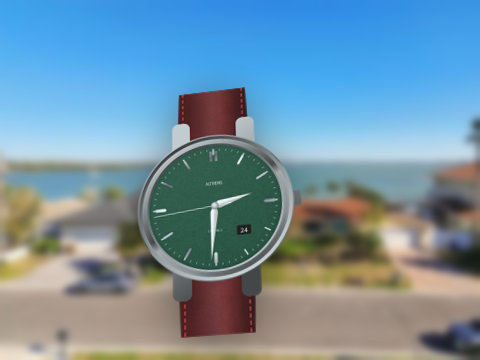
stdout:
**2:30:44**
